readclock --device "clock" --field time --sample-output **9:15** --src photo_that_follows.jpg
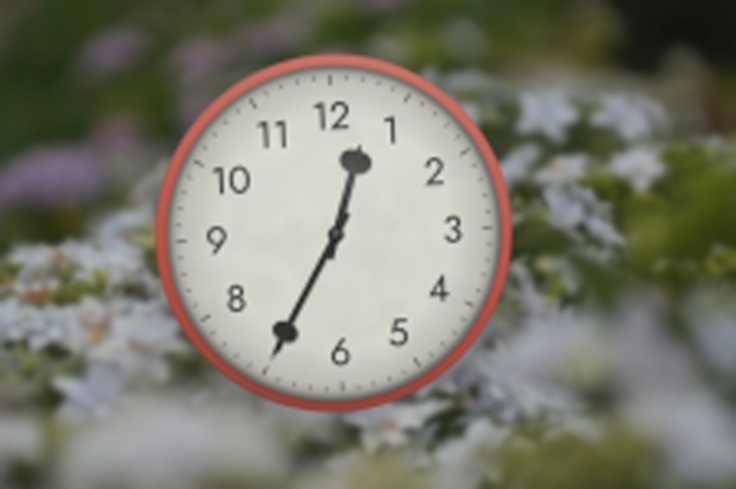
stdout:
**12:35**
